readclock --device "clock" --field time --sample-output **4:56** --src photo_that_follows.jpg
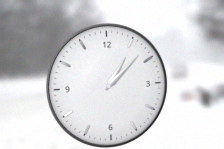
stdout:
**1:08**
